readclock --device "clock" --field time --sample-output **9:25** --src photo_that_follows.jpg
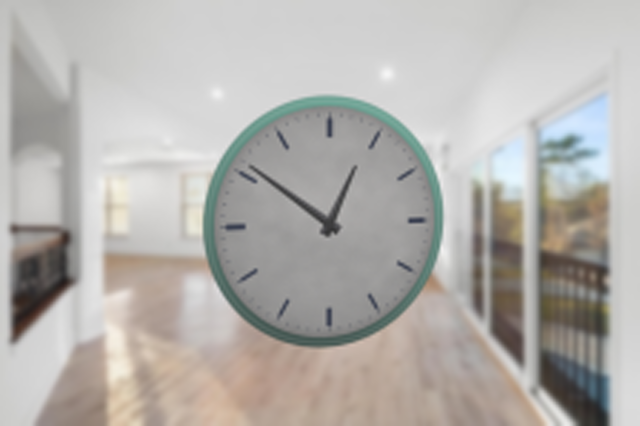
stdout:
**12:51**
